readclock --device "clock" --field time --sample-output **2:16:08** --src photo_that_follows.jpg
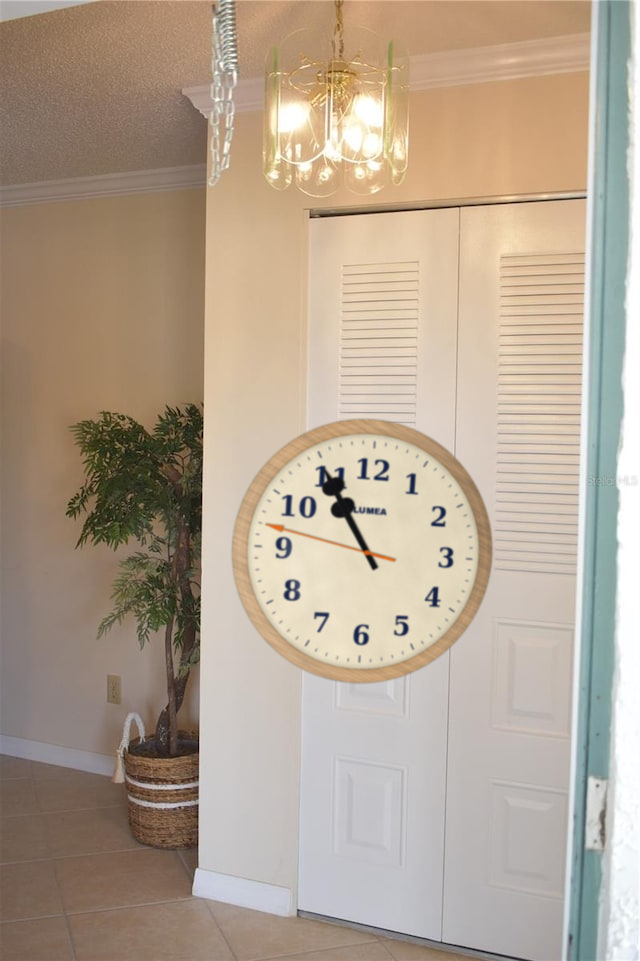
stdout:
**10:54:47**
